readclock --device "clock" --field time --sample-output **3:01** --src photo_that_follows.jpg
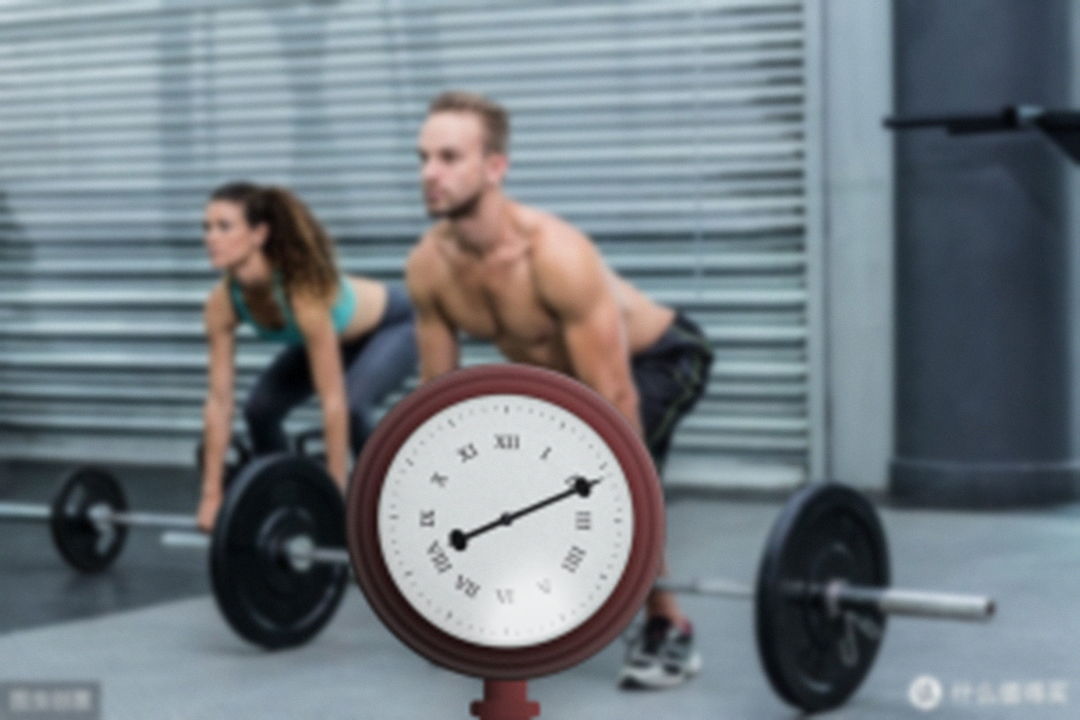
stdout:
**8:11**
